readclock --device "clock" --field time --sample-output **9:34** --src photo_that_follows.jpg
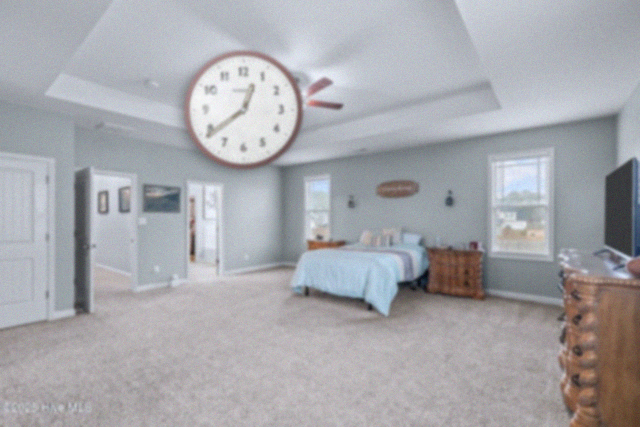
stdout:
**12:39**
